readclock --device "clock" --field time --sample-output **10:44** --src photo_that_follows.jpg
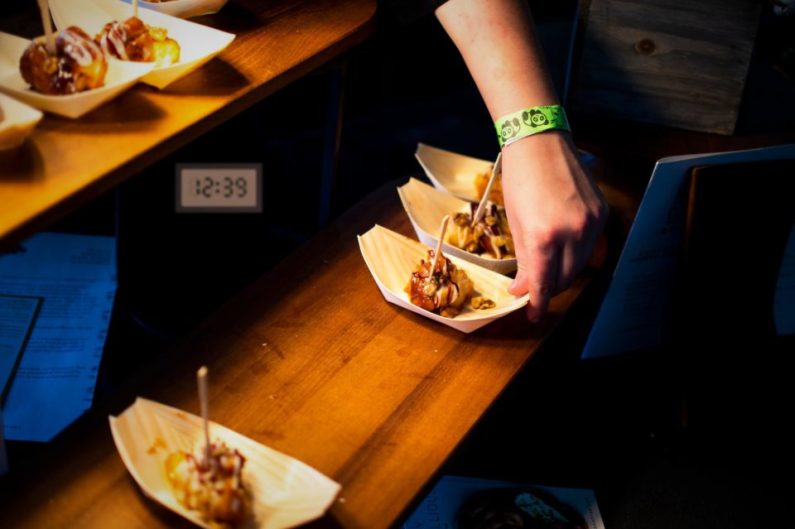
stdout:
**12:39**
